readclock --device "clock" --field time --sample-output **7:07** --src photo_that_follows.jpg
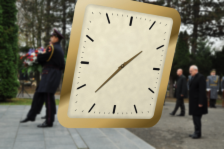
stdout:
**1:37**
